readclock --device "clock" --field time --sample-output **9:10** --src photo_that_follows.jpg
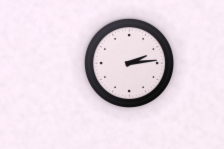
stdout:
**2:14**
